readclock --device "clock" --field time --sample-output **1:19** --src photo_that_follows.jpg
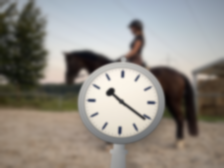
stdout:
**10:21**
